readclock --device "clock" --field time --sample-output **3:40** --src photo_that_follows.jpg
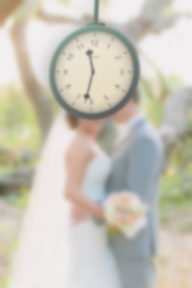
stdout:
**11:32**
